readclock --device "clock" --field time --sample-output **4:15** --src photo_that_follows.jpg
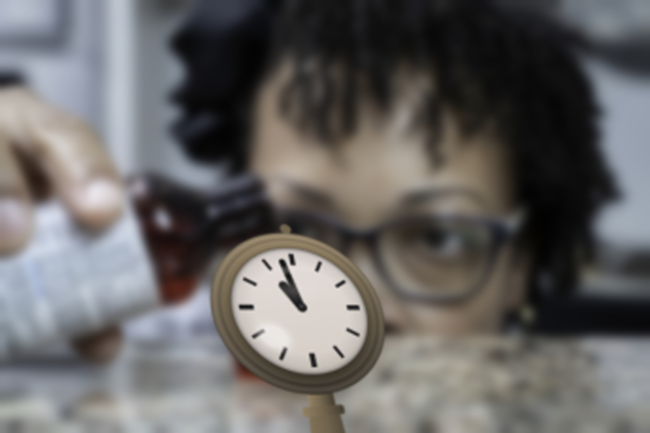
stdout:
**10:58**
